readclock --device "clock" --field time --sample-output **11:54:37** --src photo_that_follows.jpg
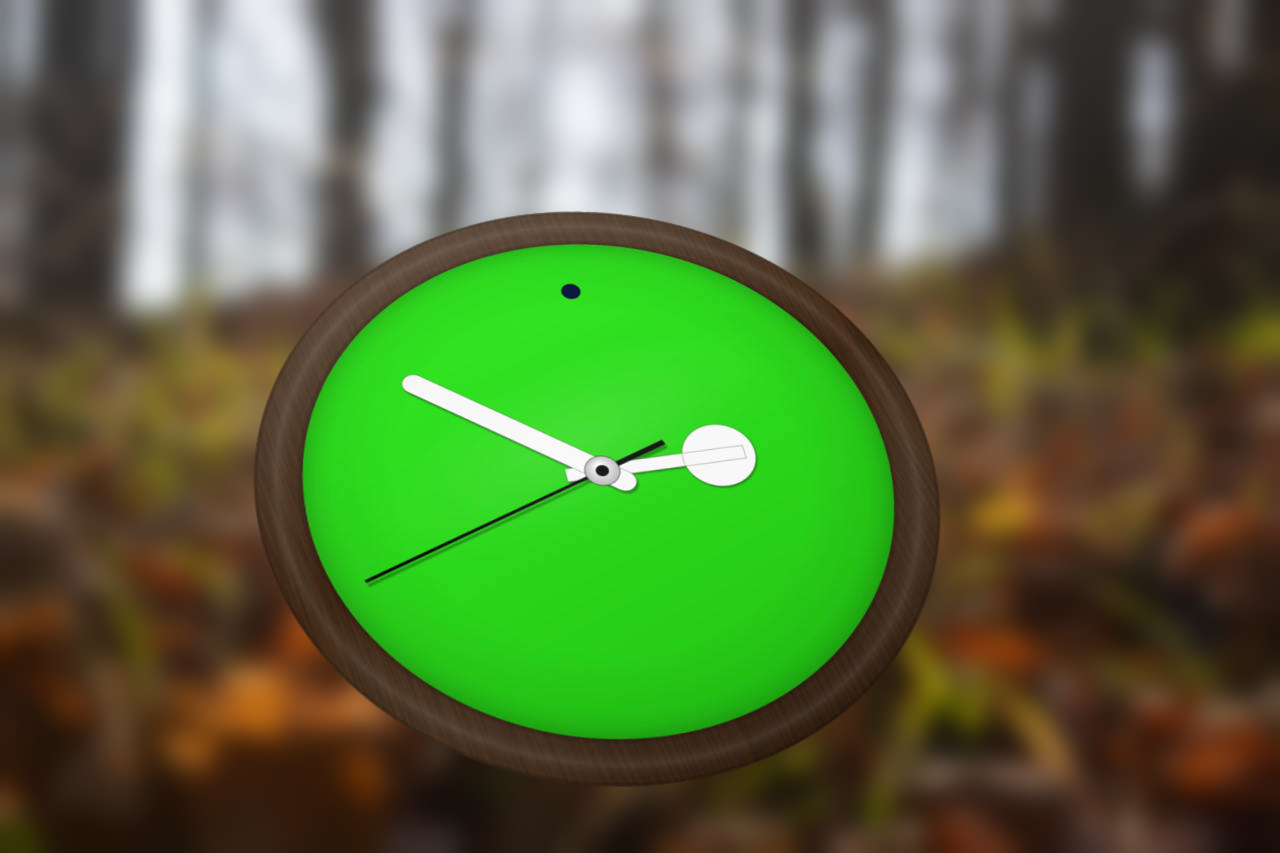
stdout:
**2:50:41**
